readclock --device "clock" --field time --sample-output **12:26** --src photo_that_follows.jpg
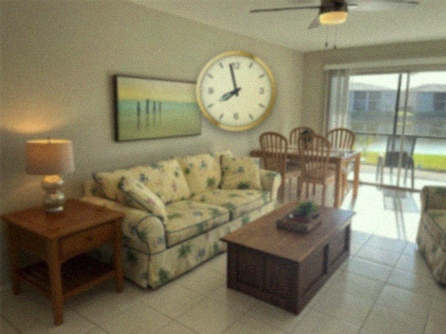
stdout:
**7:58**
